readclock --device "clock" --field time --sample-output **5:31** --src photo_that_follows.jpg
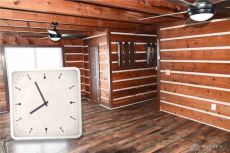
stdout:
**7:56**
